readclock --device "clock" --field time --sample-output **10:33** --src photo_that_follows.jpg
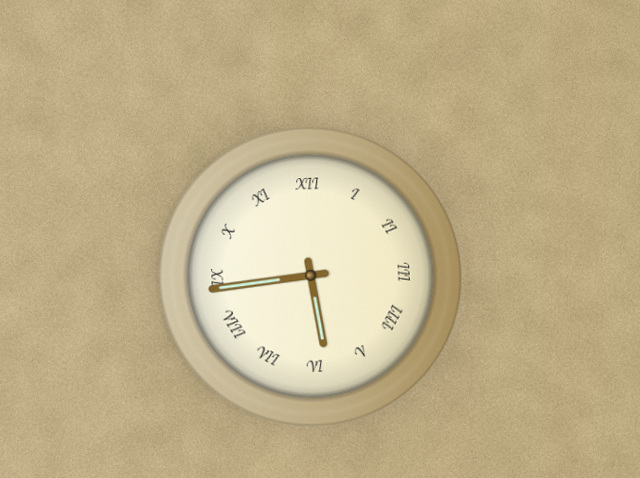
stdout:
**5:44**
